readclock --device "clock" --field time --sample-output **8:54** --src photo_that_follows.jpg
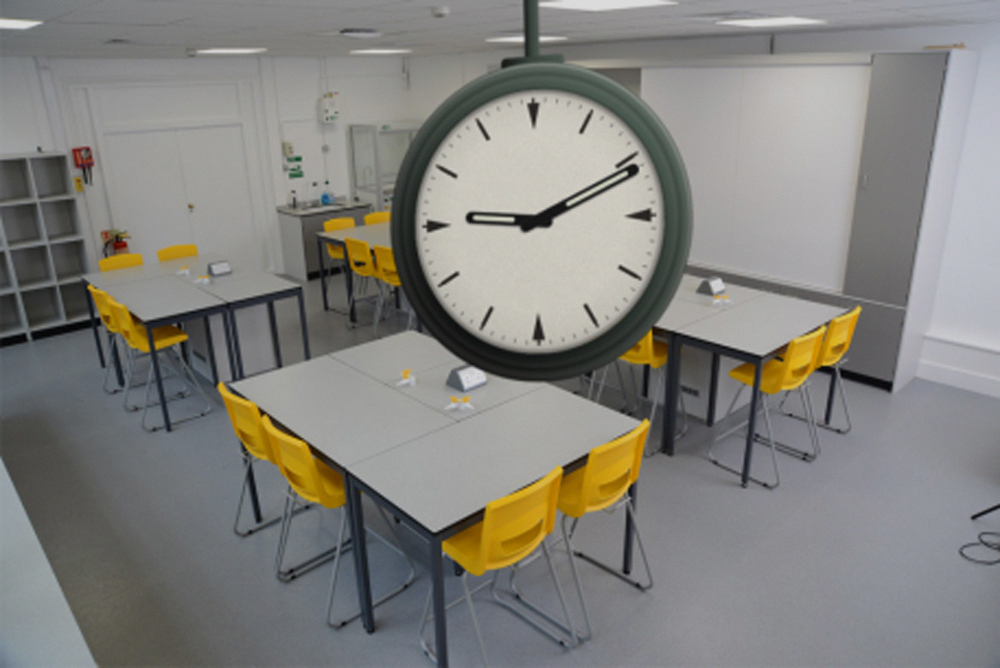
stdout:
**9:11**
